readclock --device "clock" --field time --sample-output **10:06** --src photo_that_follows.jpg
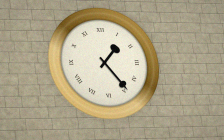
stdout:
**1:24**
